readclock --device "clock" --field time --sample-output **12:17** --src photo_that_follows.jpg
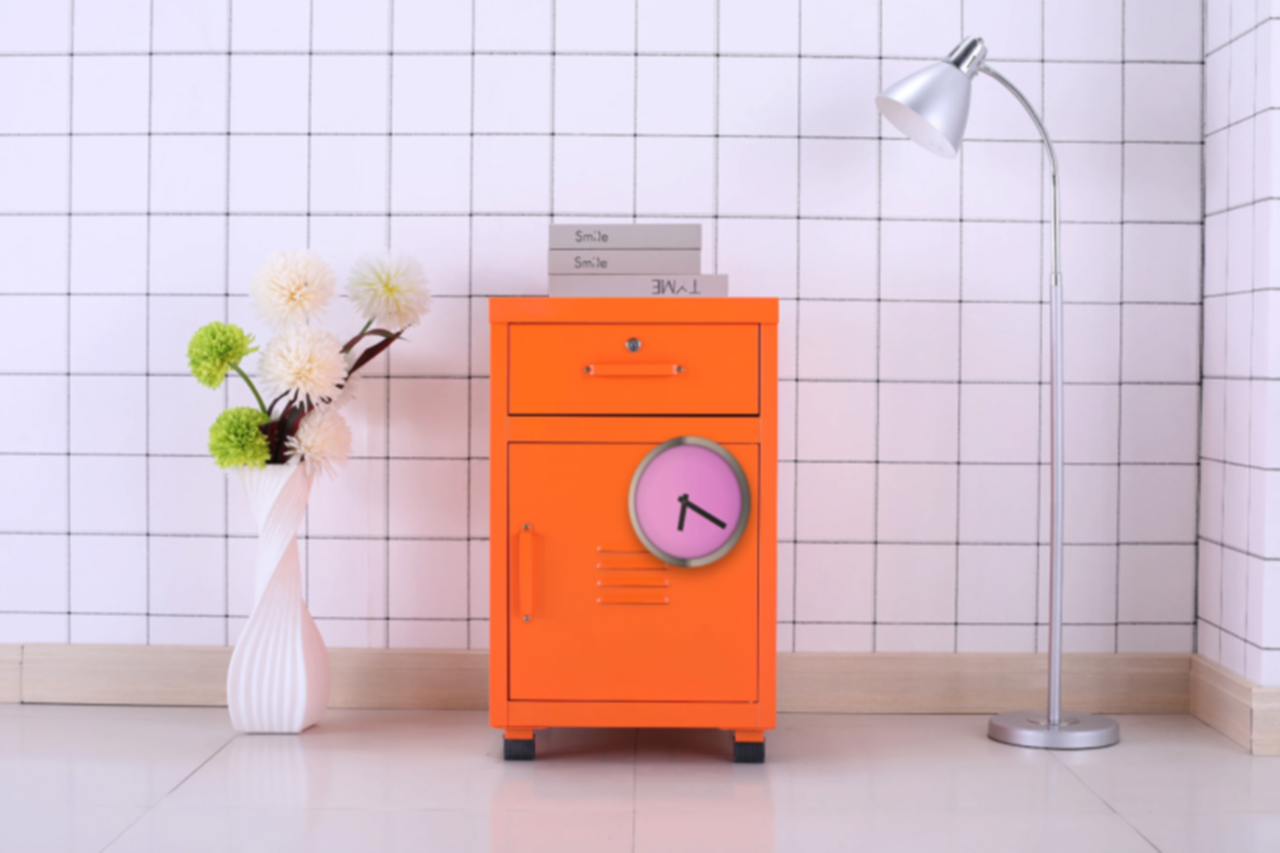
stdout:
**6:20**
